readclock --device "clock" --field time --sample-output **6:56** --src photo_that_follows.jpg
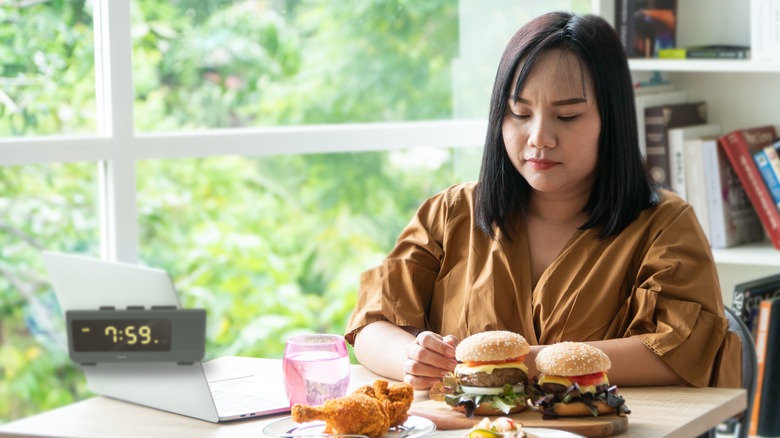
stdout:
**7:59**
